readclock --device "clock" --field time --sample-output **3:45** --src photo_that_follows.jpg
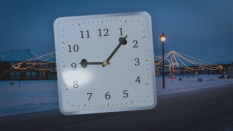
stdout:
**9:07**
